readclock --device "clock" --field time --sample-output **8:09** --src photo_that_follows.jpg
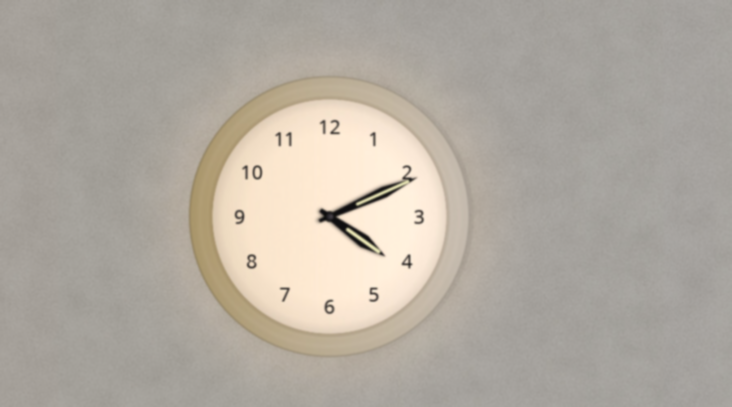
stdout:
**4:11**
